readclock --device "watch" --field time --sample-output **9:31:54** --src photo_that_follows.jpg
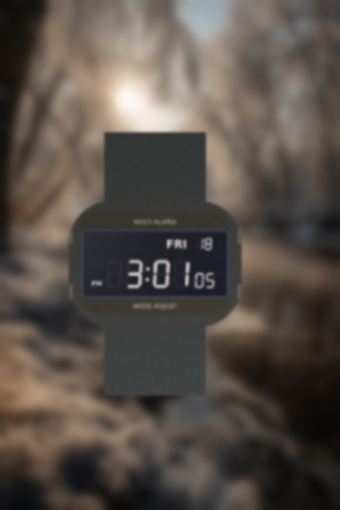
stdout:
**3:01:05**
